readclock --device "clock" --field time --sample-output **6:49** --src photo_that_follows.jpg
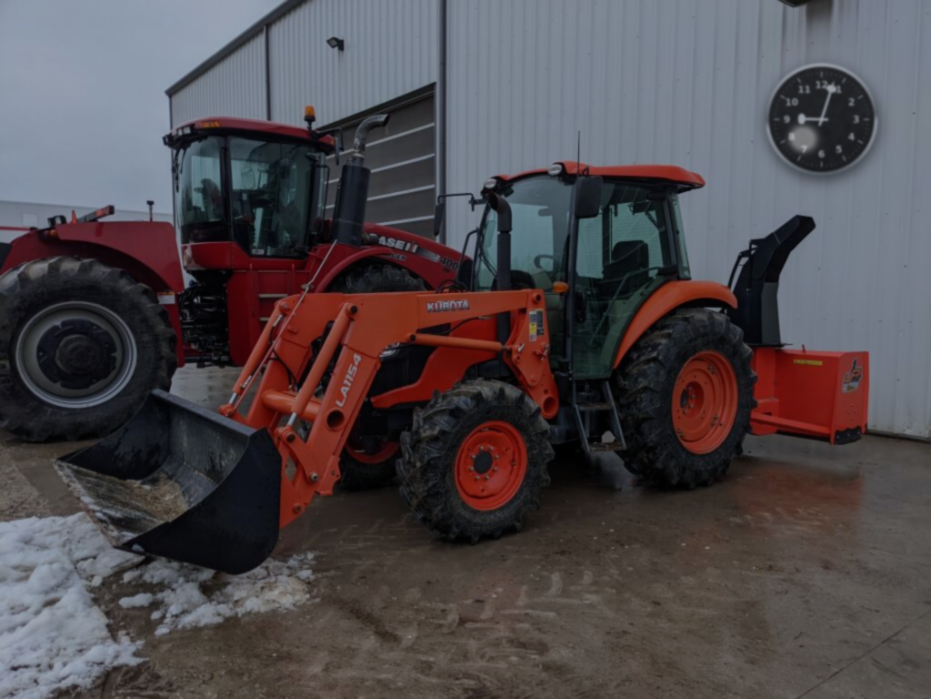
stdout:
**9:03**
